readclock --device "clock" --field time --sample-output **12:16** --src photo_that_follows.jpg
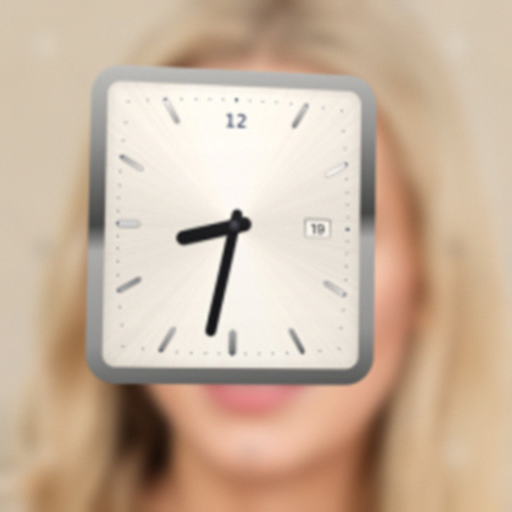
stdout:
**8:32**
